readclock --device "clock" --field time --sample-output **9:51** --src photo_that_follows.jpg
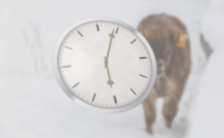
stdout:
**6:04**
